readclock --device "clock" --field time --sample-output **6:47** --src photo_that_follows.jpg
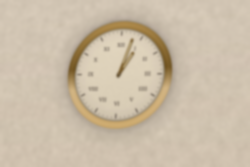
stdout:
**1:03**
